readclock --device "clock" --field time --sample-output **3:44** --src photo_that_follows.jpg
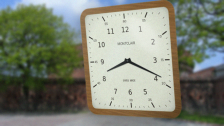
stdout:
**8:19**
